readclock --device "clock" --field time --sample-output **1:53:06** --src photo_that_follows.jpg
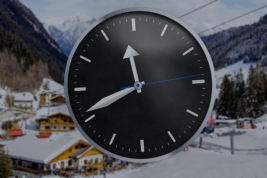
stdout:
**11:41:14**
